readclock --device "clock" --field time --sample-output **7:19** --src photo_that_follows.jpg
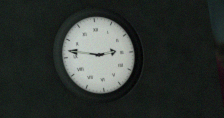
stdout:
**2:47**
